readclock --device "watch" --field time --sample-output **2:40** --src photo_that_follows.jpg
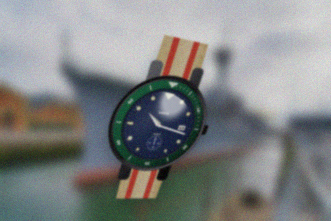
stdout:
**10:17**
